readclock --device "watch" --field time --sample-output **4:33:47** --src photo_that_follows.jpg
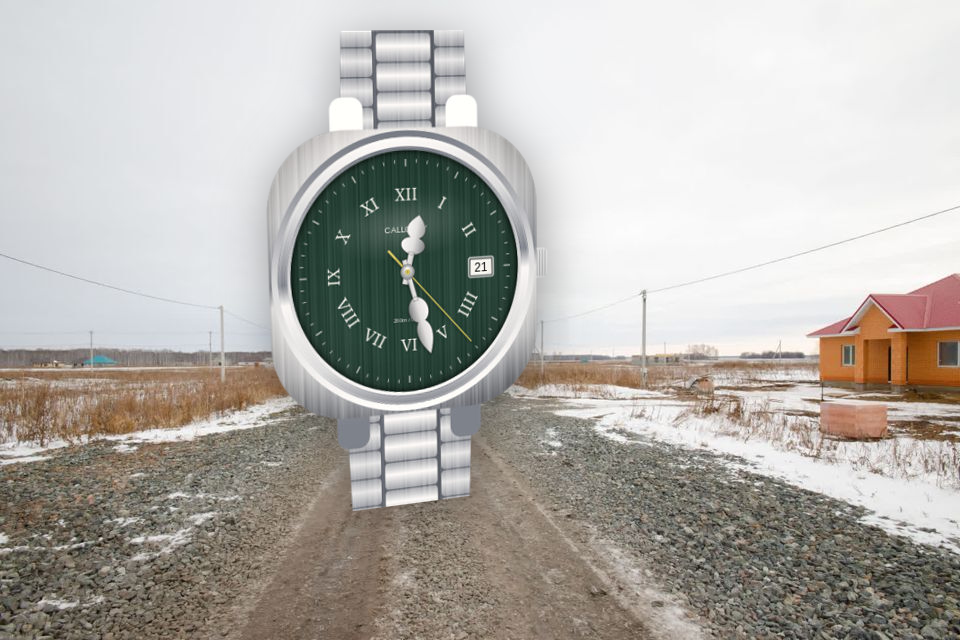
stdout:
**12:27:23**
